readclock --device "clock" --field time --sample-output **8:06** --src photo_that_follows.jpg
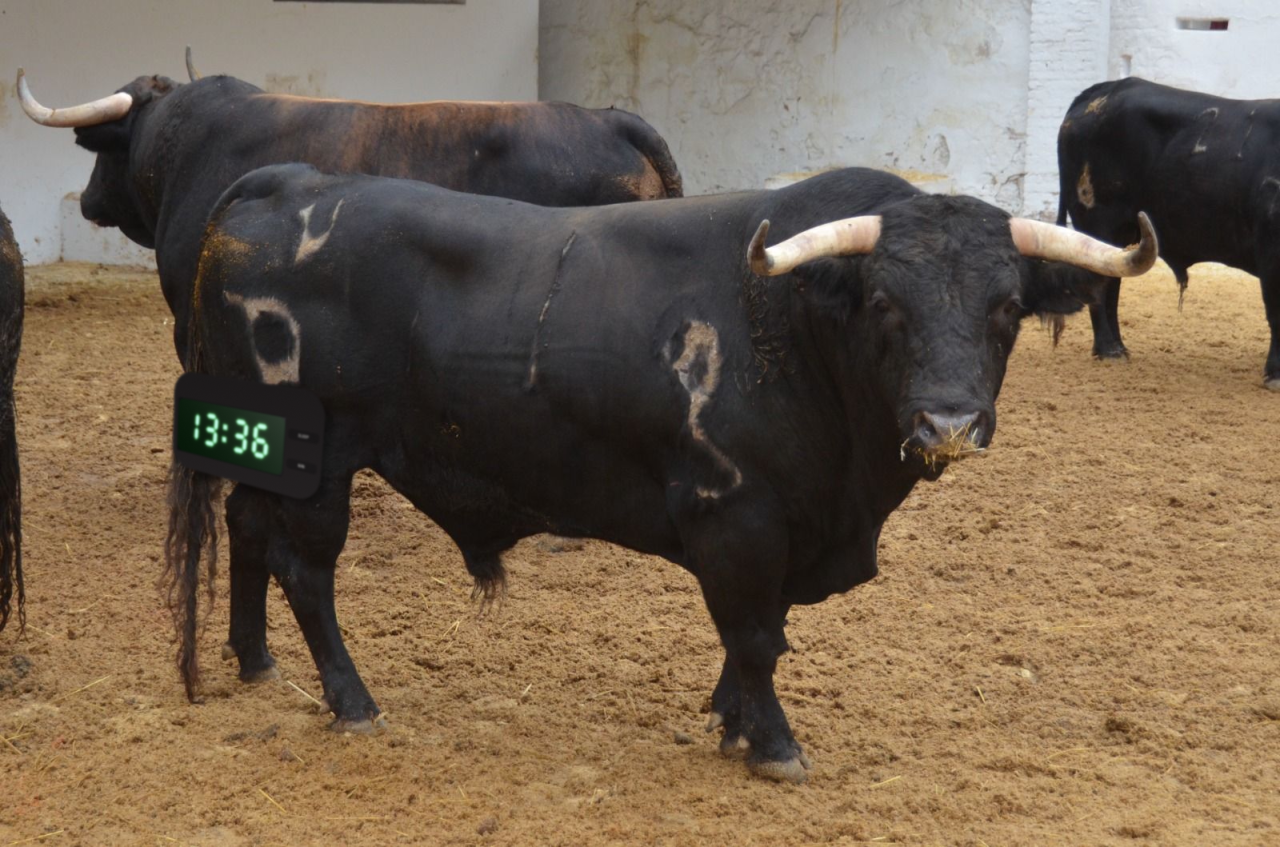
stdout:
**13:36**
